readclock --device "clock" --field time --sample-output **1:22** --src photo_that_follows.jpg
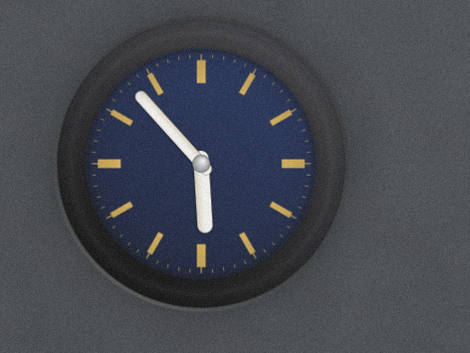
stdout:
**5:53**
